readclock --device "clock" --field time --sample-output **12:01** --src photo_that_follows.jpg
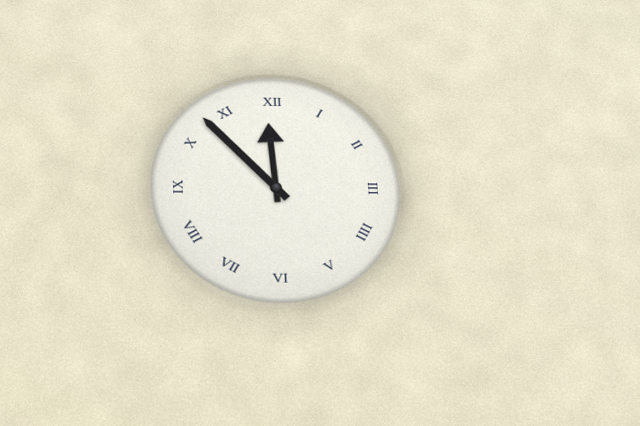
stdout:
**11:53**
